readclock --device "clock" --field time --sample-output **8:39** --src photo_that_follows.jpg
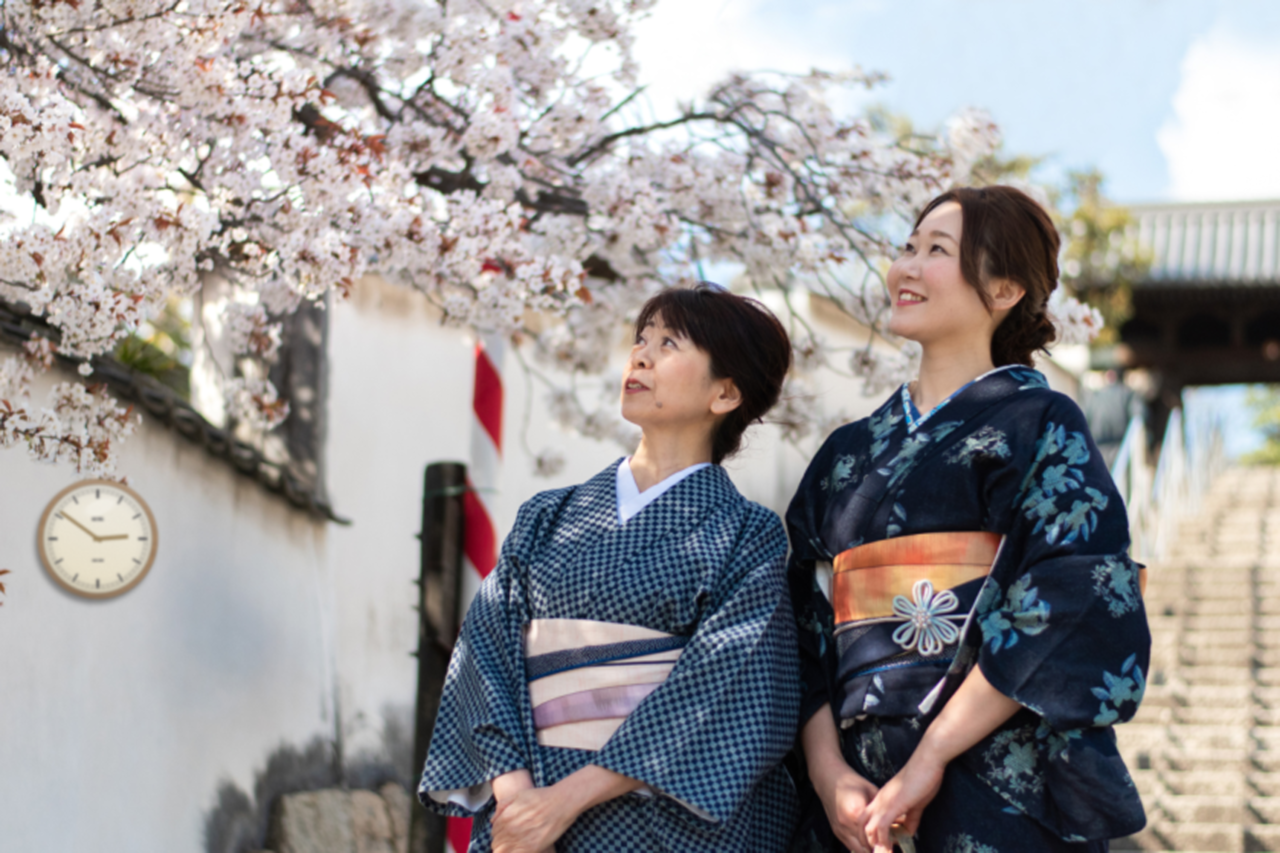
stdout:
**2:51**
